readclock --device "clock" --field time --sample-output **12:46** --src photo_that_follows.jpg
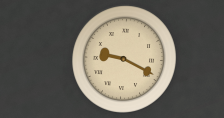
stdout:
**9:19**
